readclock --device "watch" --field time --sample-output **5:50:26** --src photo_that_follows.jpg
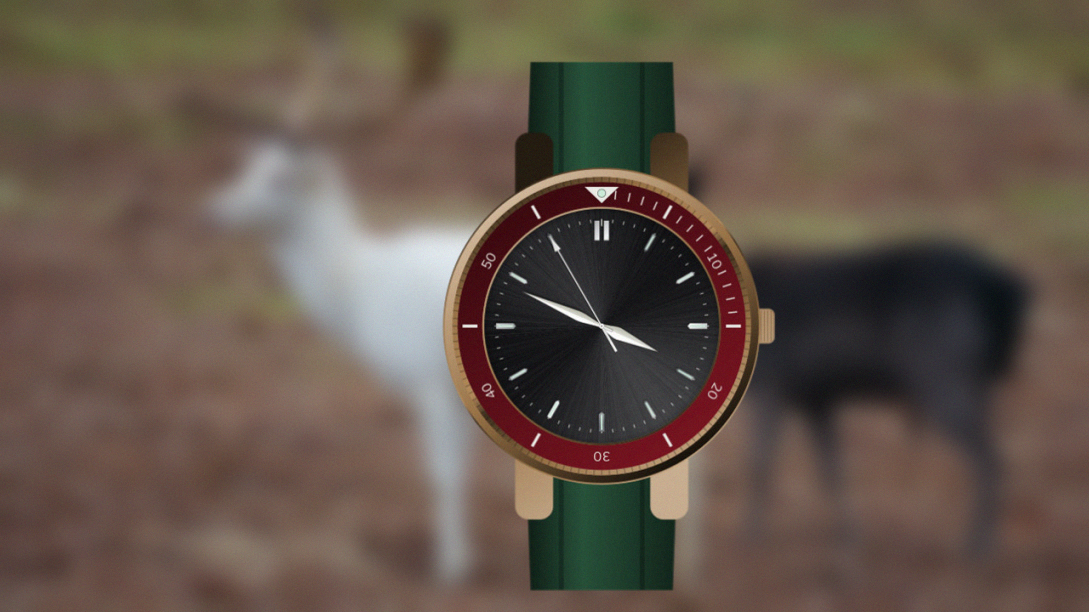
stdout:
**3:48:55**
